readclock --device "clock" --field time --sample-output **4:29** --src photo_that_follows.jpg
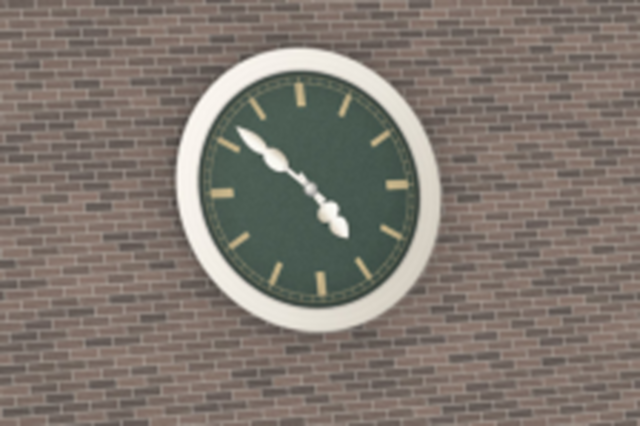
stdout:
**4:52**
